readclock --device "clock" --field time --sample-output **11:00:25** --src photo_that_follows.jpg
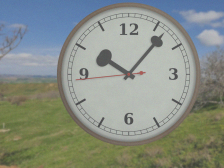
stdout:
**10:06:44**
